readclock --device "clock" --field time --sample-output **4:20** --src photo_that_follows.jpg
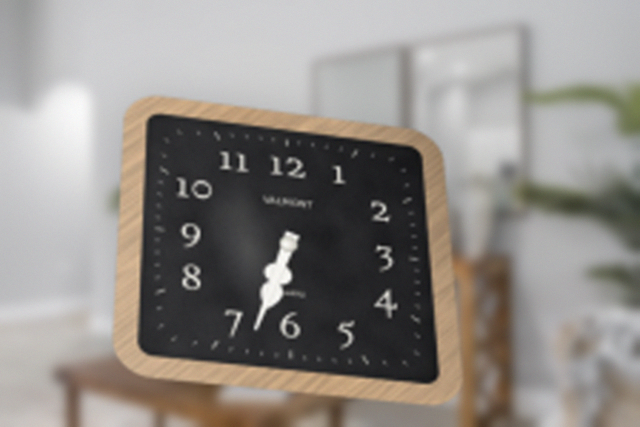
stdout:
**6:33**
